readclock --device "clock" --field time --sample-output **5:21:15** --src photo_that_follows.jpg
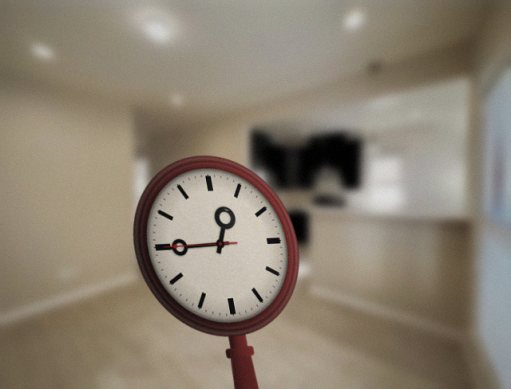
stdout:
**12:44:45**
